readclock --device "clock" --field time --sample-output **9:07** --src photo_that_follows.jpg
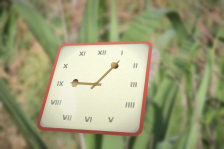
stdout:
**9:06**
